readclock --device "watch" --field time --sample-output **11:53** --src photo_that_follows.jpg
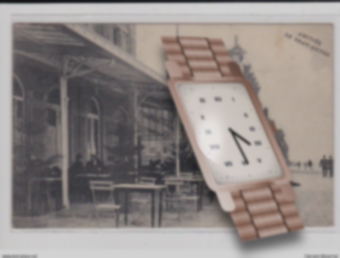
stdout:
**4:29**
